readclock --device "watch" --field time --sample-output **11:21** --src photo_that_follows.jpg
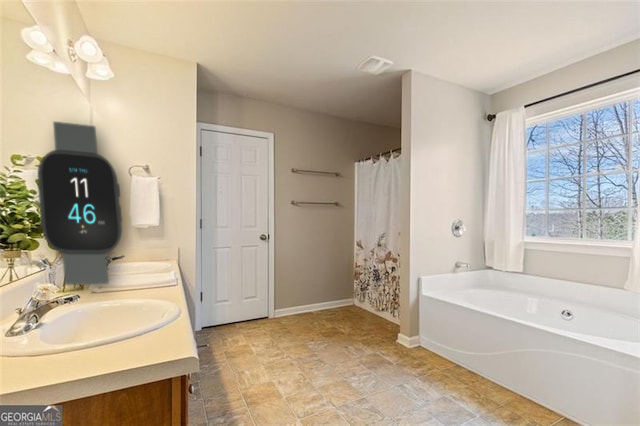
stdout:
**11:46**
